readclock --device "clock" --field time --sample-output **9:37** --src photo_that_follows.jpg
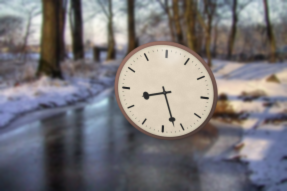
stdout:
**8:27**
